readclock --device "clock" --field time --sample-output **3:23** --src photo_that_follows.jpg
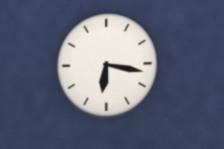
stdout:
**6:17**
